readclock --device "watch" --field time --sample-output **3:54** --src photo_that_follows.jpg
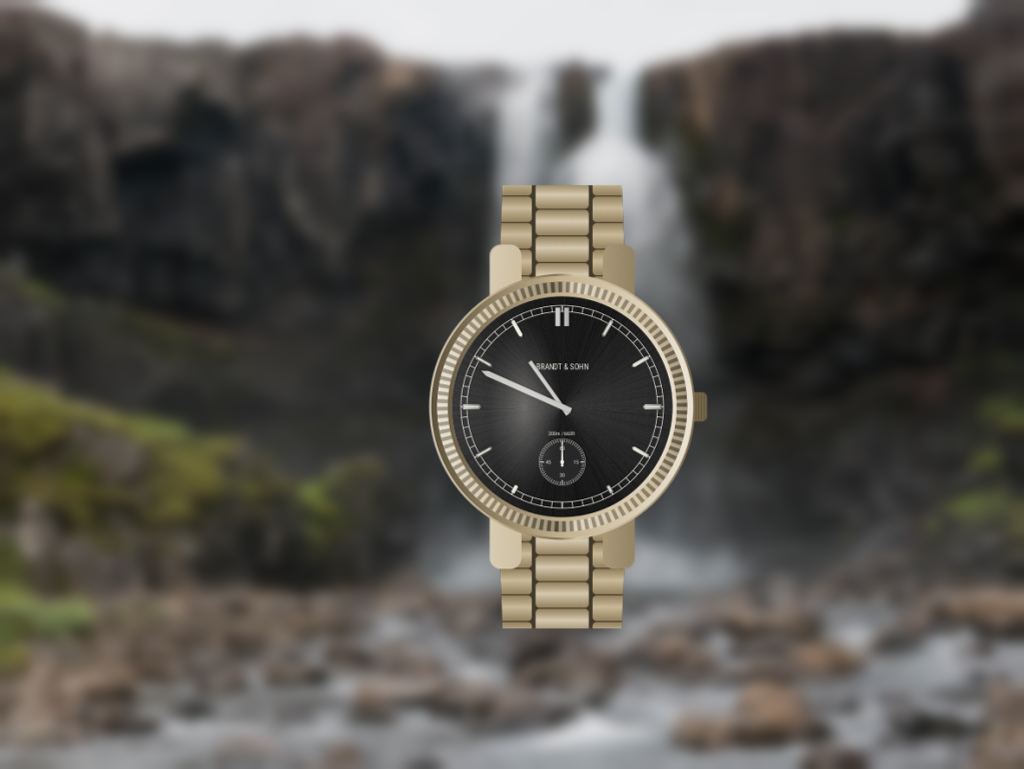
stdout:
**10:49**
